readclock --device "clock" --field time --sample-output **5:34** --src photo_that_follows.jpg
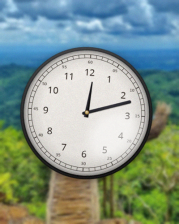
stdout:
**12:12**
